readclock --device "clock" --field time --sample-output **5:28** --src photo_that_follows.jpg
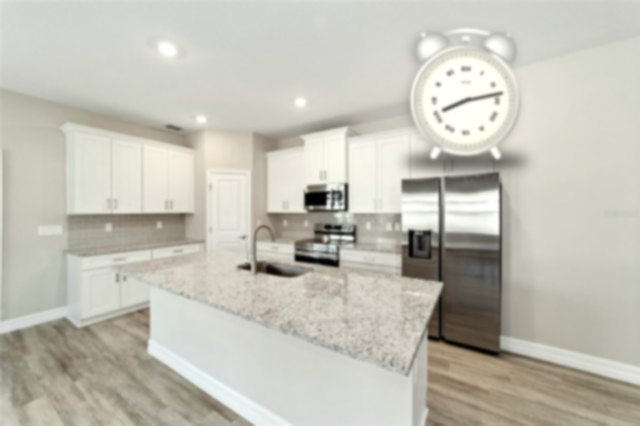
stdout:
**8:13**
